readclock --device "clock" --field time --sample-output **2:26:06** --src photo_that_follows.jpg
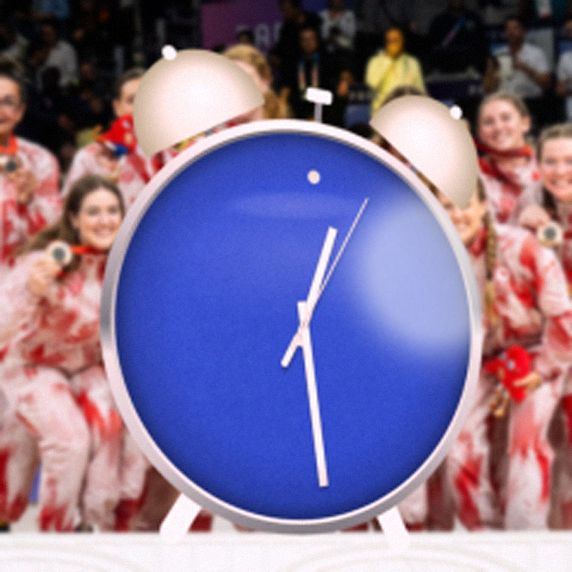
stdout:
**12:28:04**
